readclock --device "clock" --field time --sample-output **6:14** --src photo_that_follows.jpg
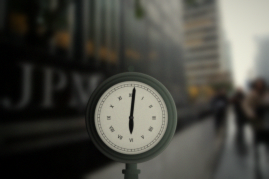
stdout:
**6:01**
